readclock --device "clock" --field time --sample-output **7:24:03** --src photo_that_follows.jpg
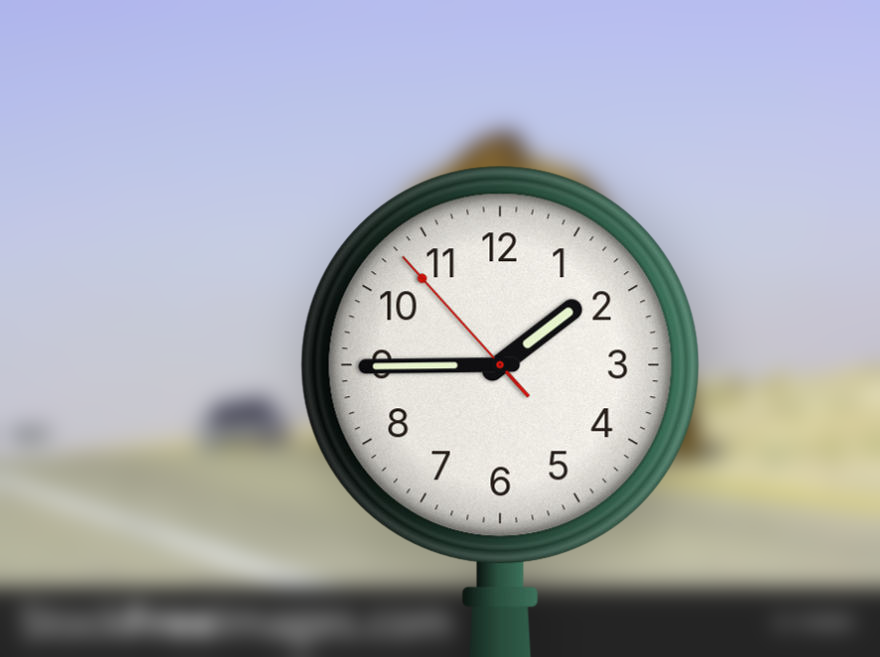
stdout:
**1:44:53**
